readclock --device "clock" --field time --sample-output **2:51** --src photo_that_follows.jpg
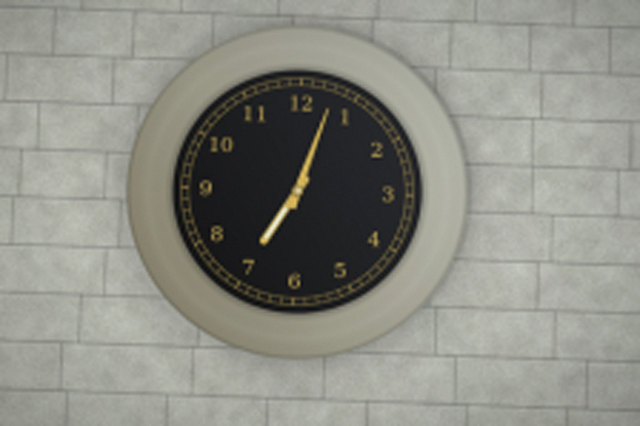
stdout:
**7:03**
